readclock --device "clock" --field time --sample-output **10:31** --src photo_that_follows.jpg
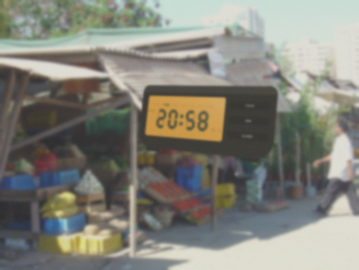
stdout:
**20:58**
